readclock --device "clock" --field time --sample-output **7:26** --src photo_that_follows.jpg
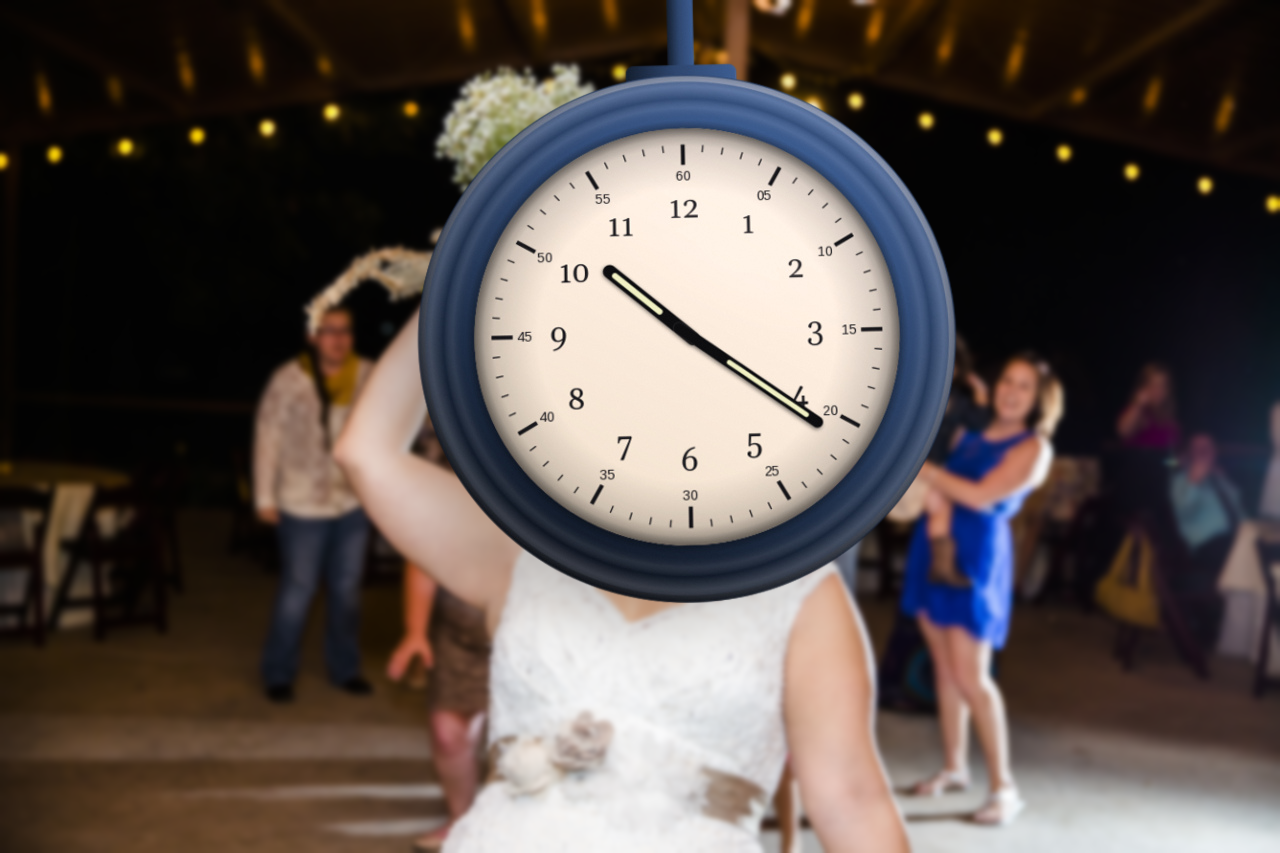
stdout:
**10:21**
